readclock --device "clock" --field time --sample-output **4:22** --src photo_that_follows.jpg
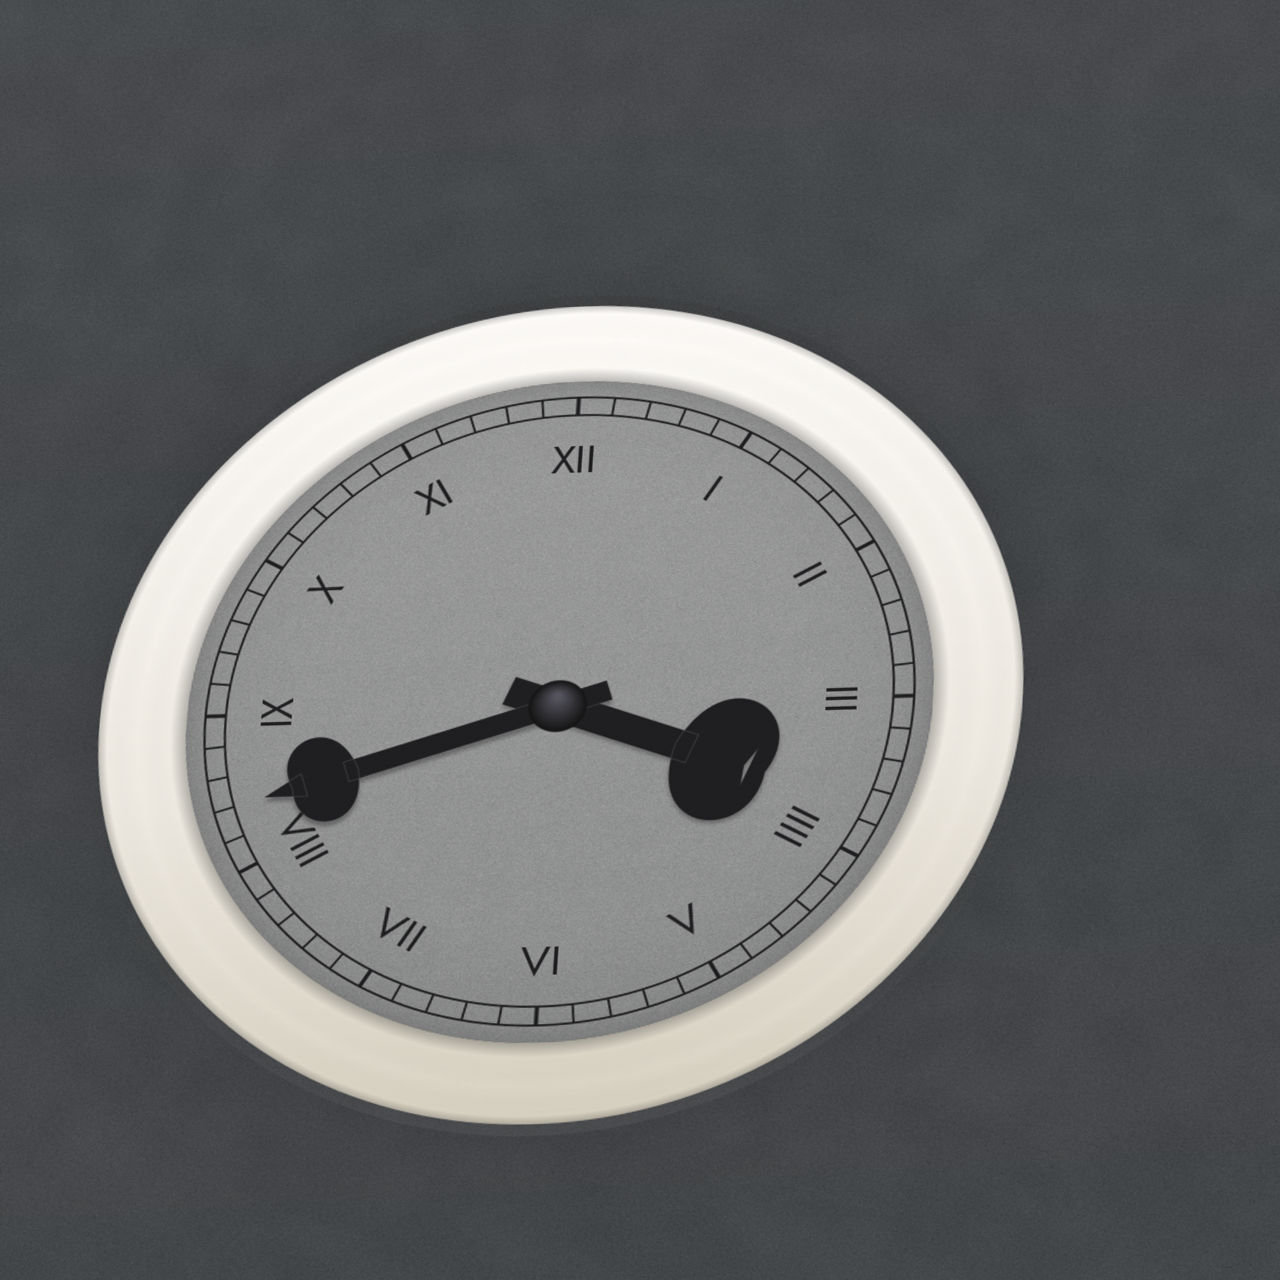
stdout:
**3:42**
